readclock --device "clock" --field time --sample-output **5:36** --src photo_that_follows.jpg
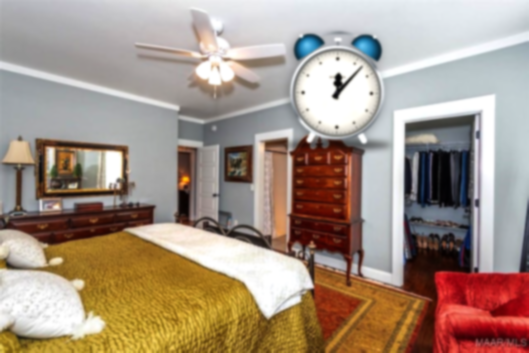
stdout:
**12:07**
